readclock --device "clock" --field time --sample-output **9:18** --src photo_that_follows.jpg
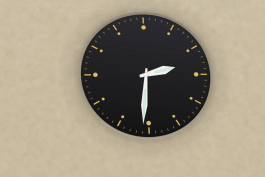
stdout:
**2:31**
